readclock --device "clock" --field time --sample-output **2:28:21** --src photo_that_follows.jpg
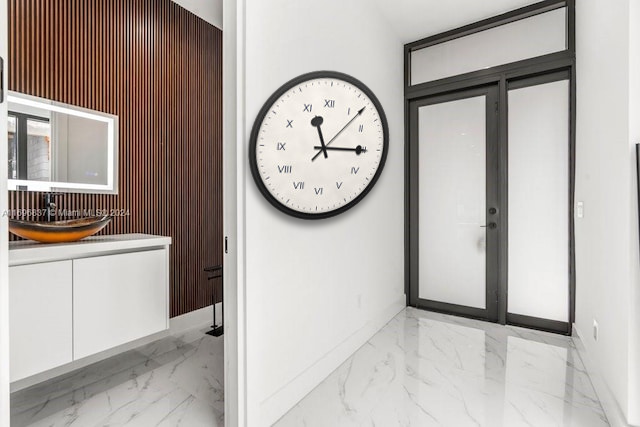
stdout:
**11:15:07**
